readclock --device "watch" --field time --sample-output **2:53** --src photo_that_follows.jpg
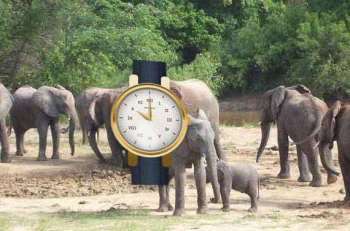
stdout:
**10:00**
